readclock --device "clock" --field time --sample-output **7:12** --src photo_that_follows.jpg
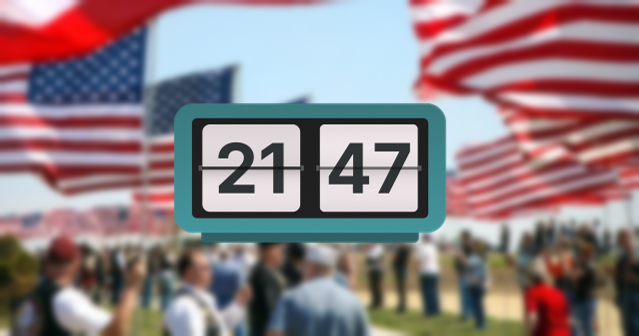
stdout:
**21:47**
